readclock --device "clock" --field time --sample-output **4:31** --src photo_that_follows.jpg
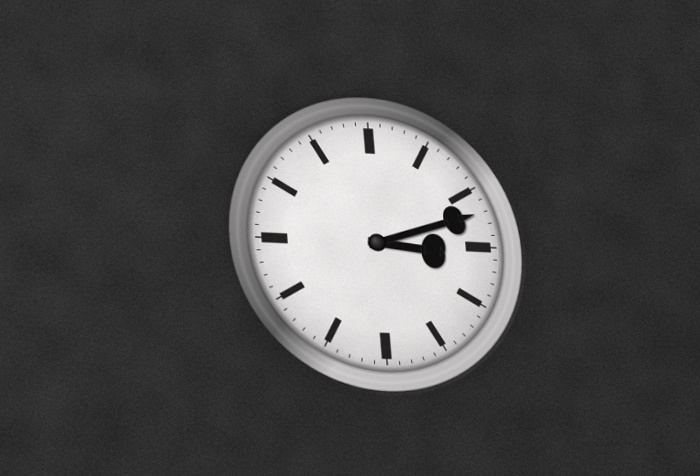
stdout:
**3:12**
